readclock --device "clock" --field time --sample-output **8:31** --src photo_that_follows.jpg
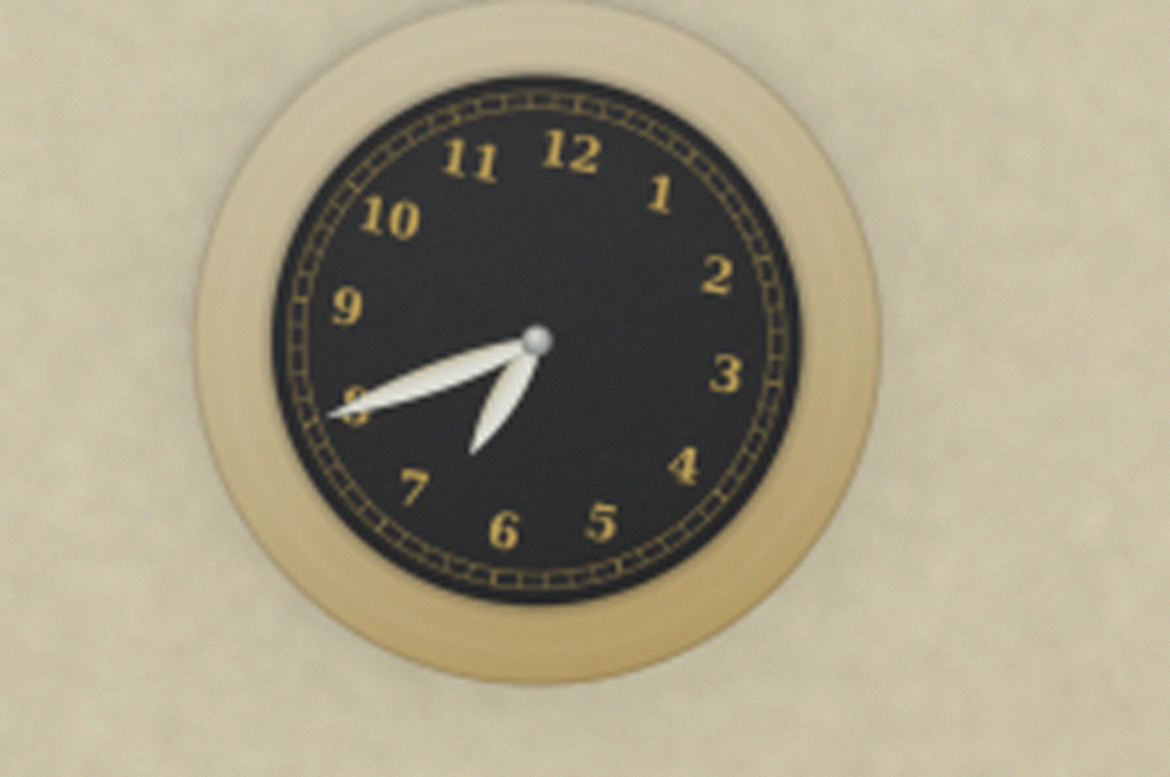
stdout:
**6:40**
